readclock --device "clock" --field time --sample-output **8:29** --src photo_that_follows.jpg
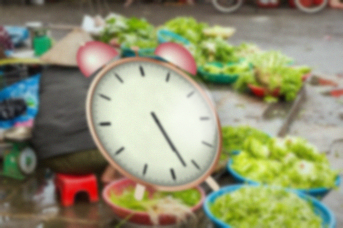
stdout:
**5:27**
